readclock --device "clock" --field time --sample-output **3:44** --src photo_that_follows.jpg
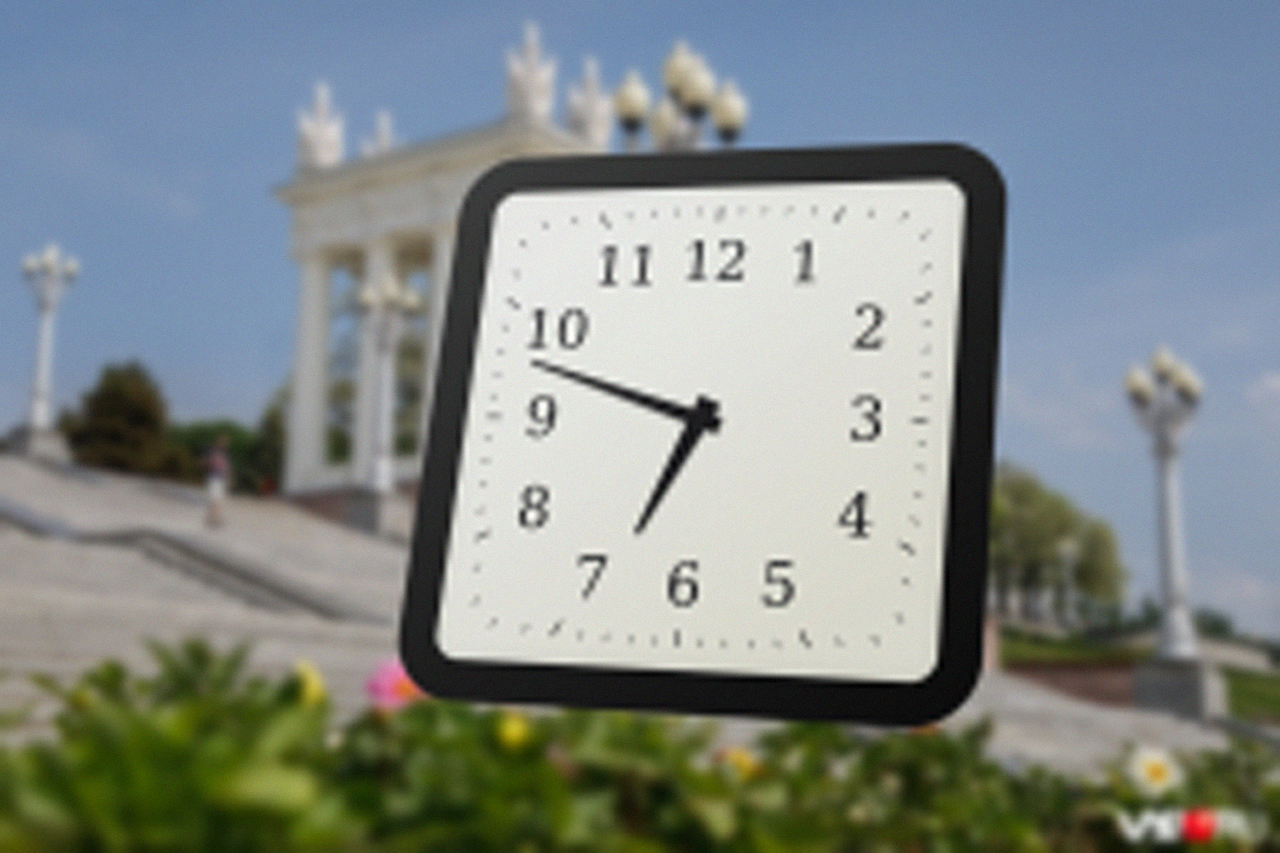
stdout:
**6:48**
